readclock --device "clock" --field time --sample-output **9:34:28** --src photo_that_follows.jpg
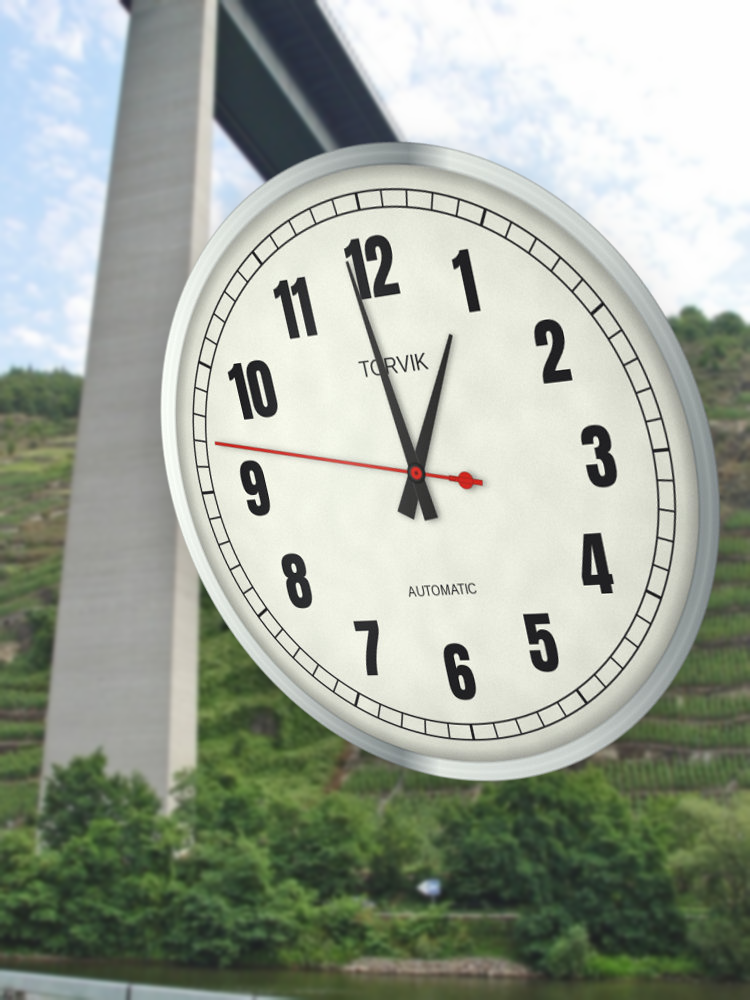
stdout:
**12:58:47**
